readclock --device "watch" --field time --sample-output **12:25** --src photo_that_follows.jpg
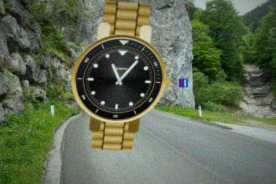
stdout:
**11:06**
